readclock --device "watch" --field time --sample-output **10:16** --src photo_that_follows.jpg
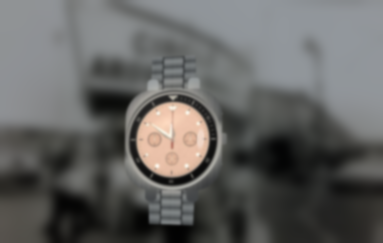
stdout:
**11:51**
